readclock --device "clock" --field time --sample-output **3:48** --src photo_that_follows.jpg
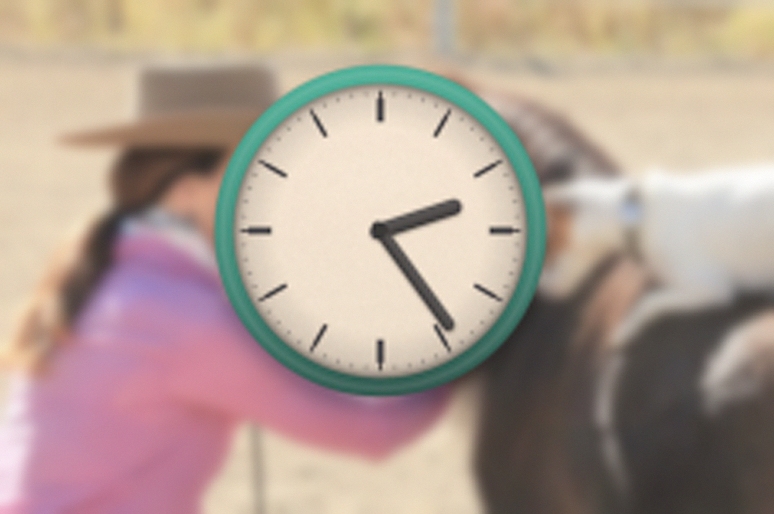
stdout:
**2:24**
